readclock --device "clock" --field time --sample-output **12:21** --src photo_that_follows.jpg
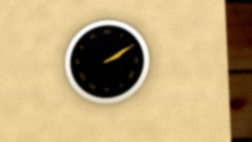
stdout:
**2:10**
